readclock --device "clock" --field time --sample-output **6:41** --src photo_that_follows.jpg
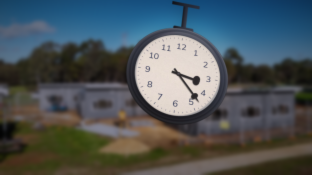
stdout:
**3:23**
